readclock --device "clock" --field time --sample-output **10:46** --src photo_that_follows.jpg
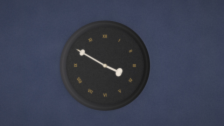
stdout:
**3:50**
